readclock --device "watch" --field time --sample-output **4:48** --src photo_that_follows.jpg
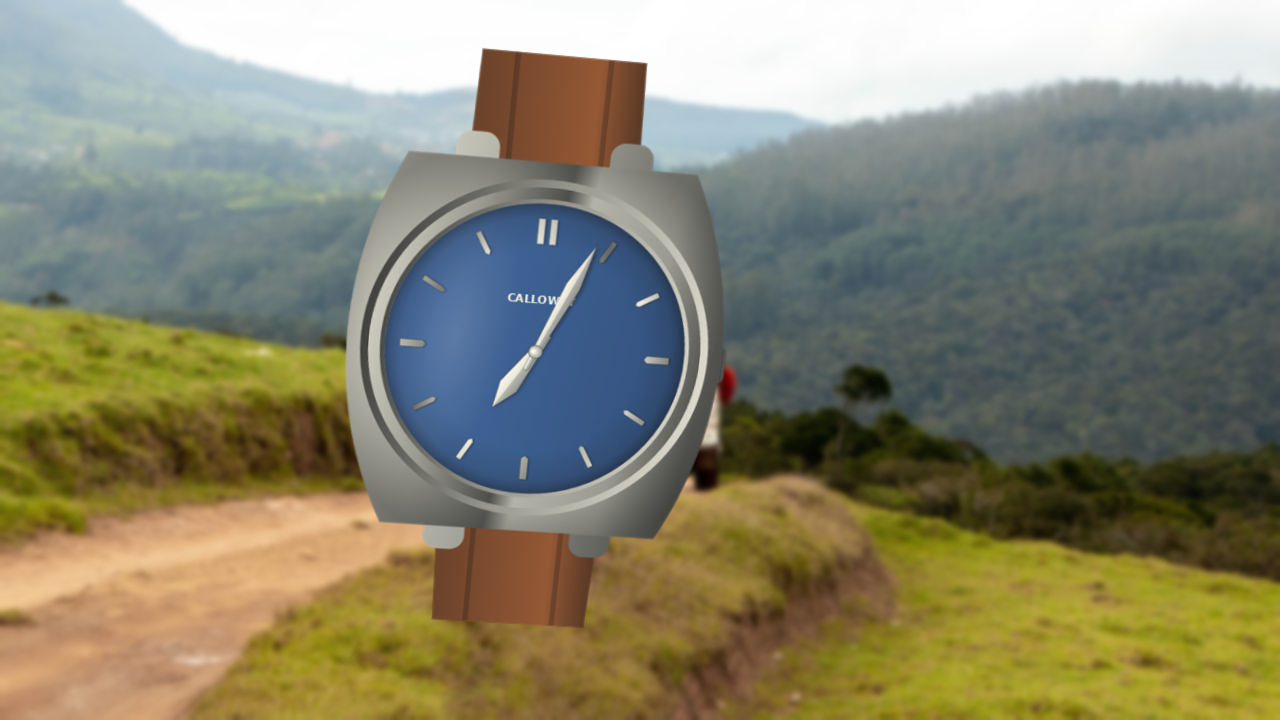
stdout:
**7:04**
